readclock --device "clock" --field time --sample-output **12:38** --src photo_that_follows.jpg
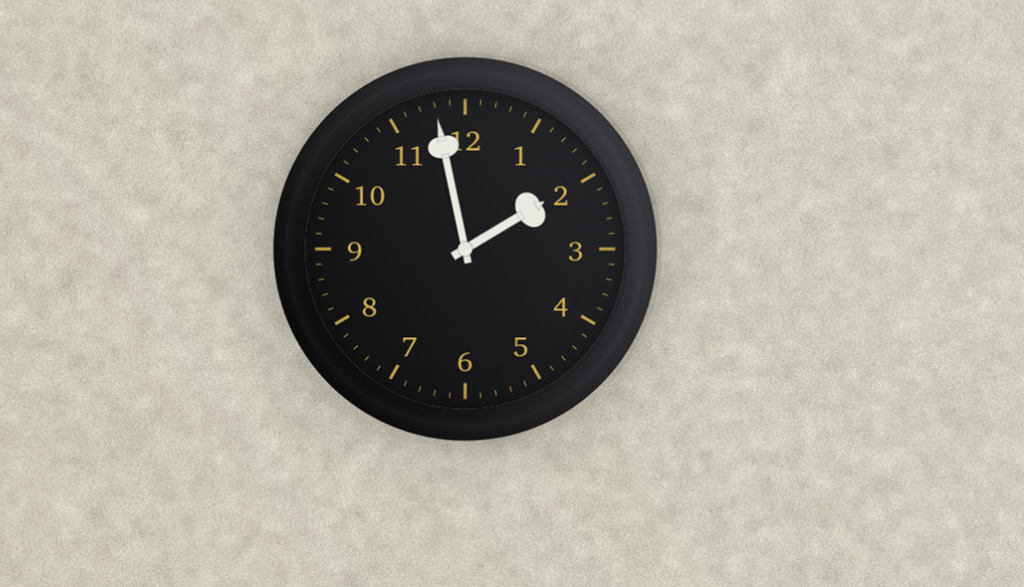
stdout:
**1:58**
